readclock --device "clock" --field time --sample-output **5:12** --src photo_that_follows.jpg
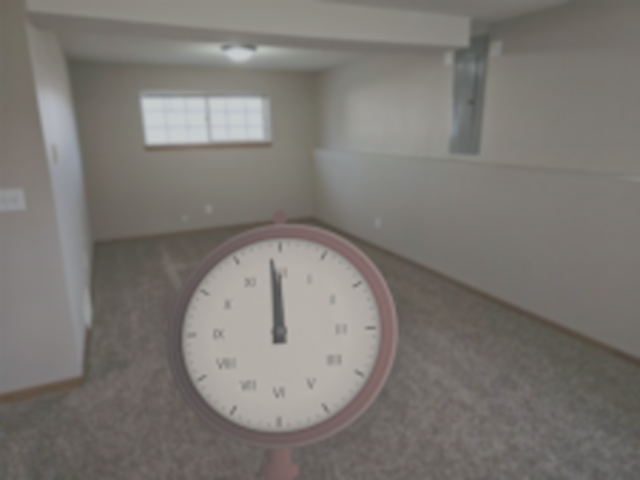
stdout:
**11:59**
